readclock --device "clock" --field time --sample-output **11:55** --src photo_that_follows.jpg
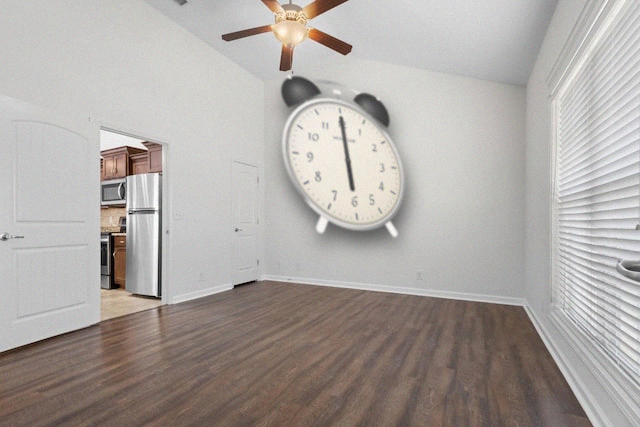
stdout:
**6:00**
